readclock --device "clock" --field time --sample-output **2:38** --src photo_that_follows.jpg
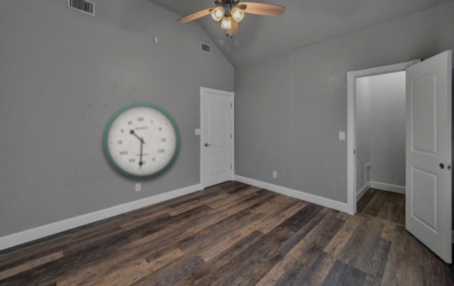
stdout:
**10:31**
